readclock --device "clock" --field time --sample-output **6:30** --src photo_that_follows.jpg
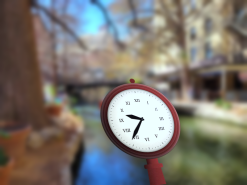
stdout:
**9:36**
